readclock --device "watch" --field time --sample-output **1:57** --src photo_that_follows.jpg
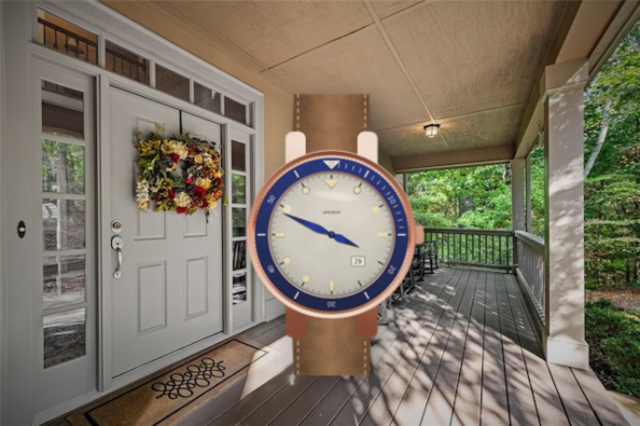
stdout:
**3:49**
